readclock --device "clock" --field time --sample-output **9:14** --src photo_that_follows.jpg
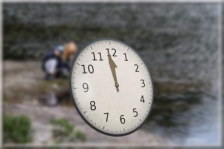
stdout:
**11:59**
